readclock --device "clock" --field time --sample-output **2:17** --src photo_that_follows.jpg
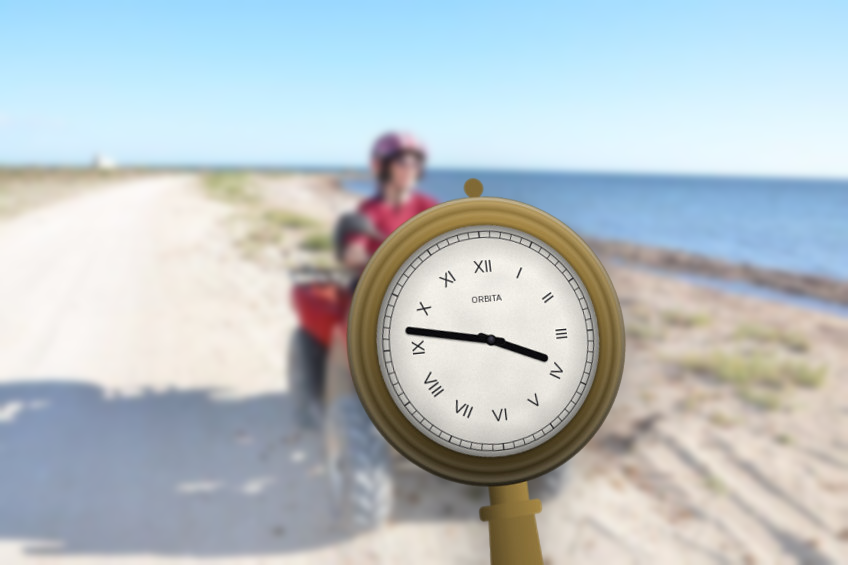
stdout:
**3:47**
